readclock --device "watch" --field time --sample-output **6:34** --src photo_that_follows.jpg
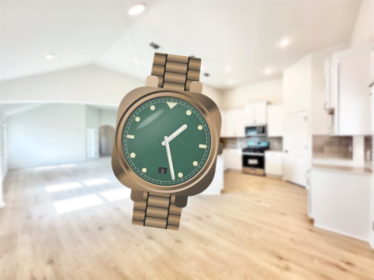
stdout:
**1:27**
